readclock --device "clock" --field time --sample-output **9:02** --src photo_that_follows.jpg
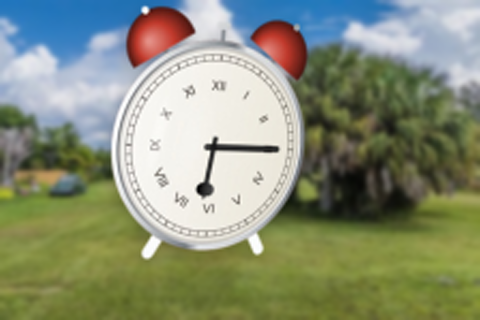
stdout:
**6:15**
